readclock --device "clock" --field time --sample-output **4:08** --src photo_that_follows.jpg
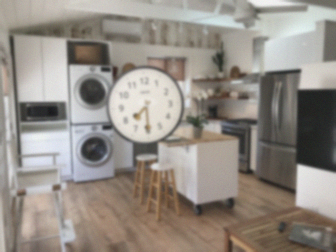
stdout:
**7:30**
